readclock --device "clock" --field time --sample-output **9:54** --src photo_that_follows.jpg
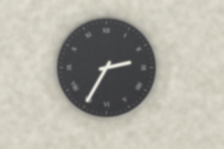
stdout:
**2:35**
